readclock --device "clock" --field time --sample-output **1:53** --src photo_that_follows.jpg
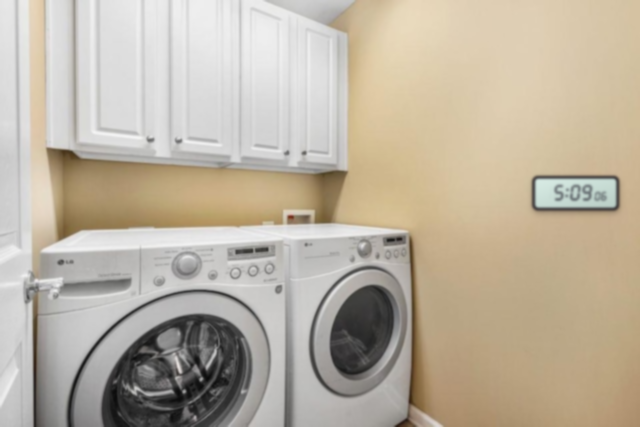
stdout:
**5:09**
